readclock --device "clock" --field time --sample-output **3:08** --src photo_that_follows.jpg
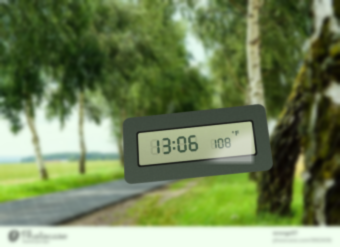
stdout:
**13:06**
